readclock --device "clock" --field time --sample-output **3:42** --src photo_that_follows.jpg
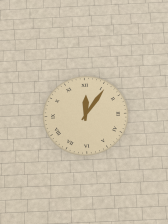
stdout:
**12:06**
